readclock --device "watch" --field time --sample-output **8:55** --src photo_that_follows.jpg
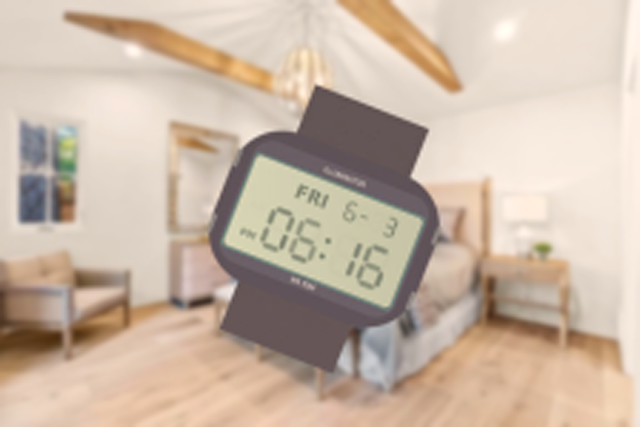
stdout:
**6:16**
